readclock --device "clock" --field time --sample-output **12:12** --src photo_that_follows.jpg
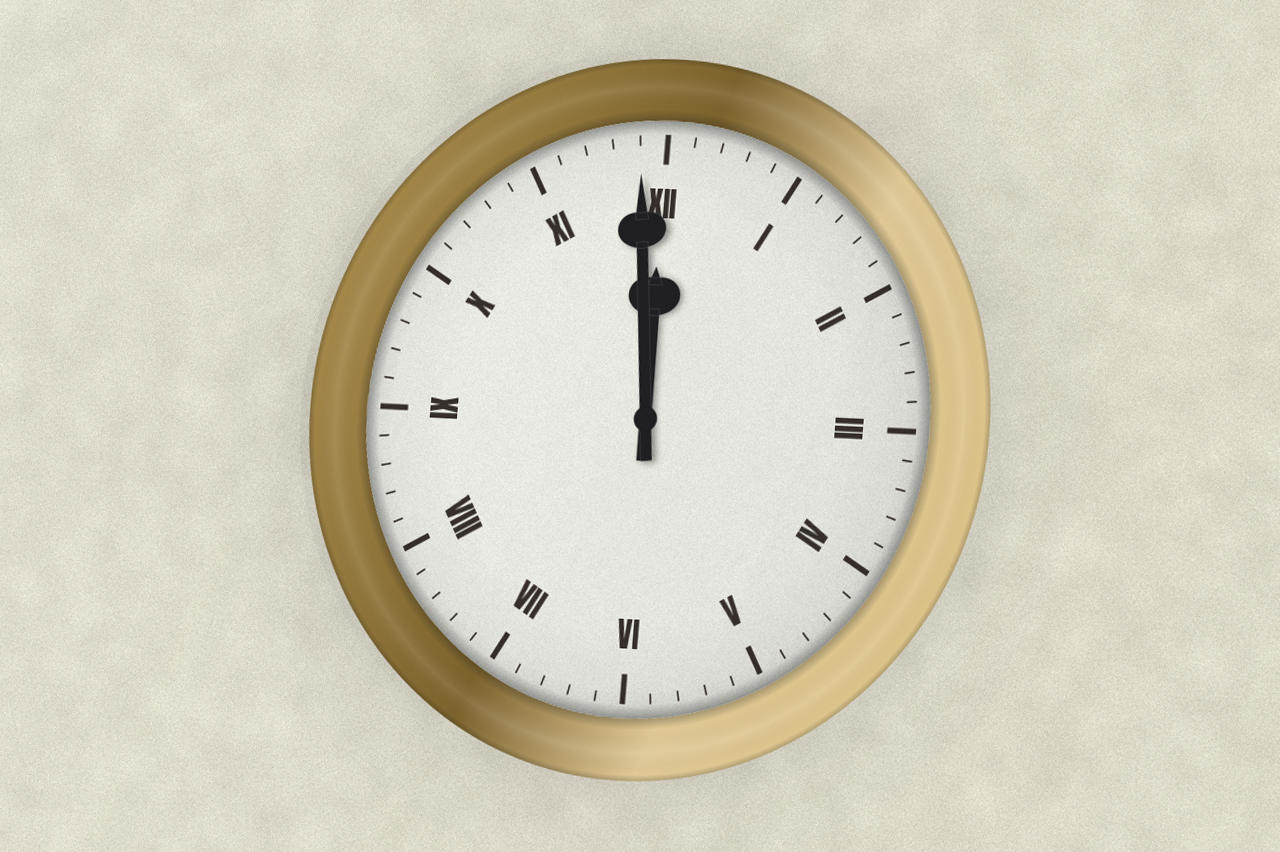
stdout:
**11:59**
